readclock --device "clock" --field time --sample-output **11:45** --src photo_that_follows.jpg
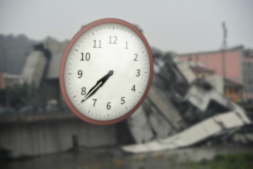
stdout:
**7:38**
